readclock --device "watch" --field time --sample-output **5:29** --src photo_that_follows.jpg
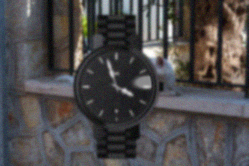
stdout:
**3:57**
